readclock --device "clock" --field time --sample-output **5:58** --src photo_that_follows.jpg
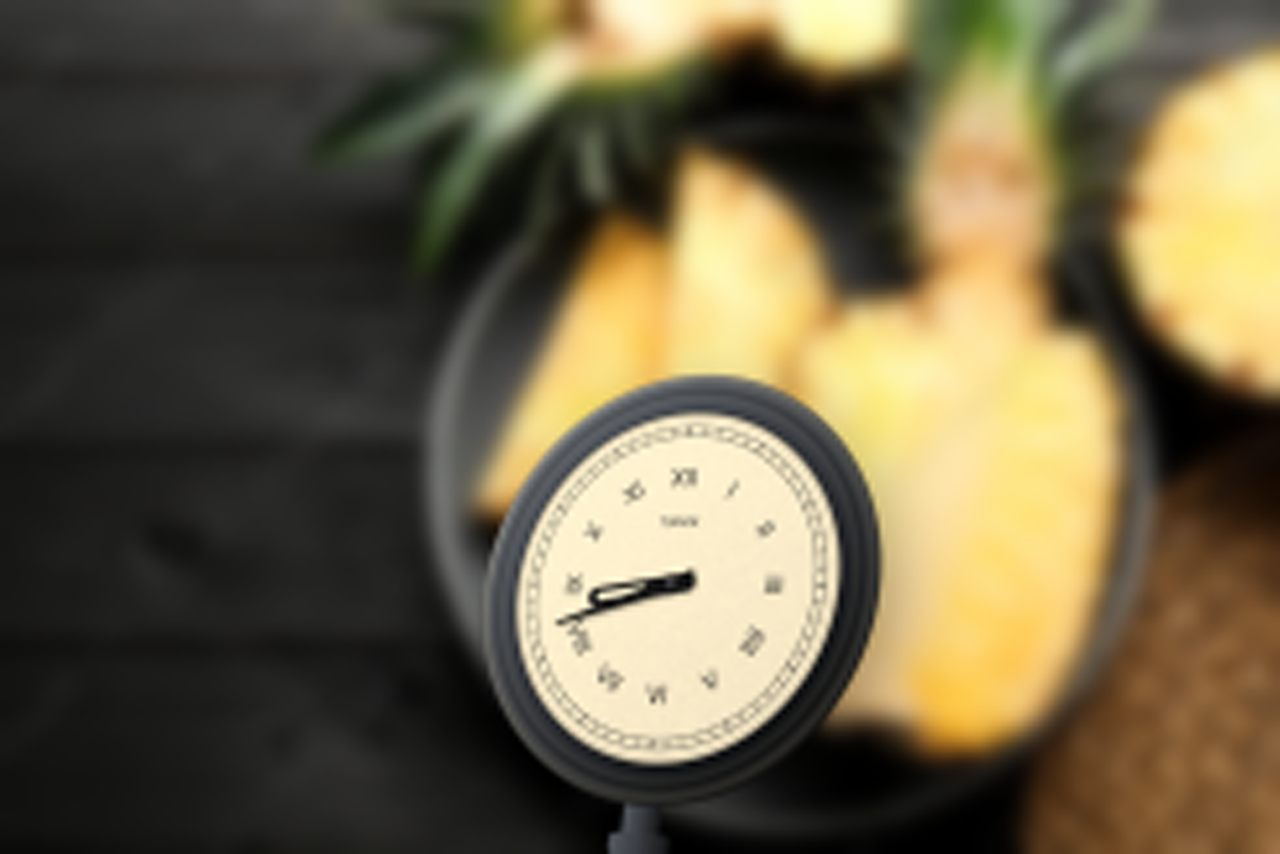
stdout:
**8:42**
